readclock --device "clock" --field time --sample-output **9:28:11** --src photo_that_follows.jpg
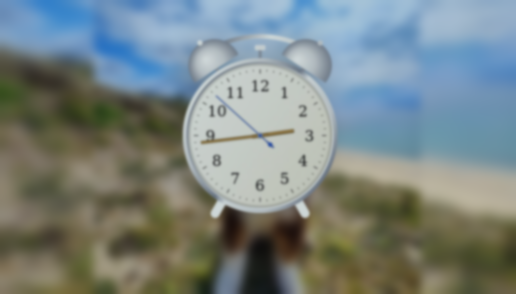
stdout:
**2:43:52**
